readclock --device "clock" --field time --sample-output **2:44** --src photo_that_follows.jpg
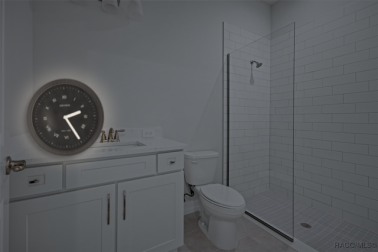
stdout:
**2:25**
